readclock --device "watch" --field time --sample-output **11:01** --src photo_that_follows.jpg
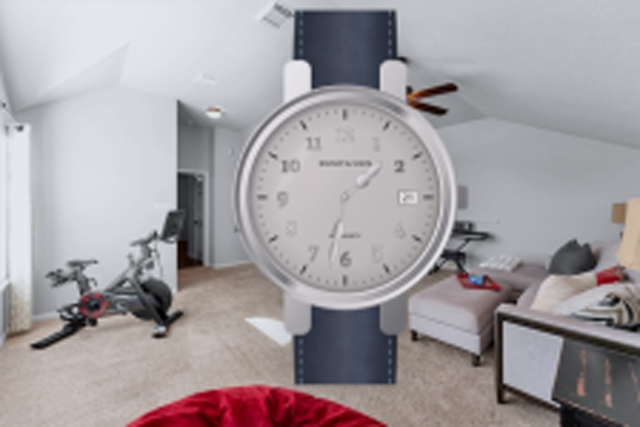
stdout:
**1:32**
